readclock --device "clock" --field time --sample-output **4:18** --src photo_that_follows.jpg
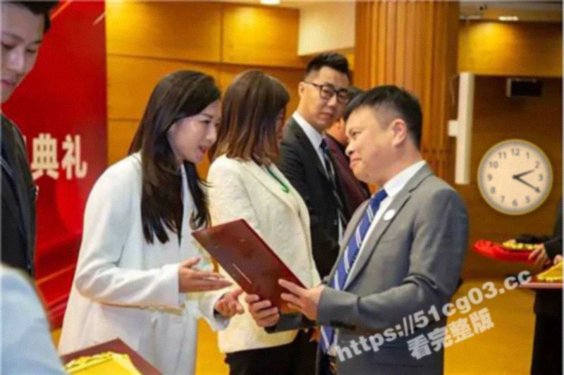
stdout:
**2:20**
